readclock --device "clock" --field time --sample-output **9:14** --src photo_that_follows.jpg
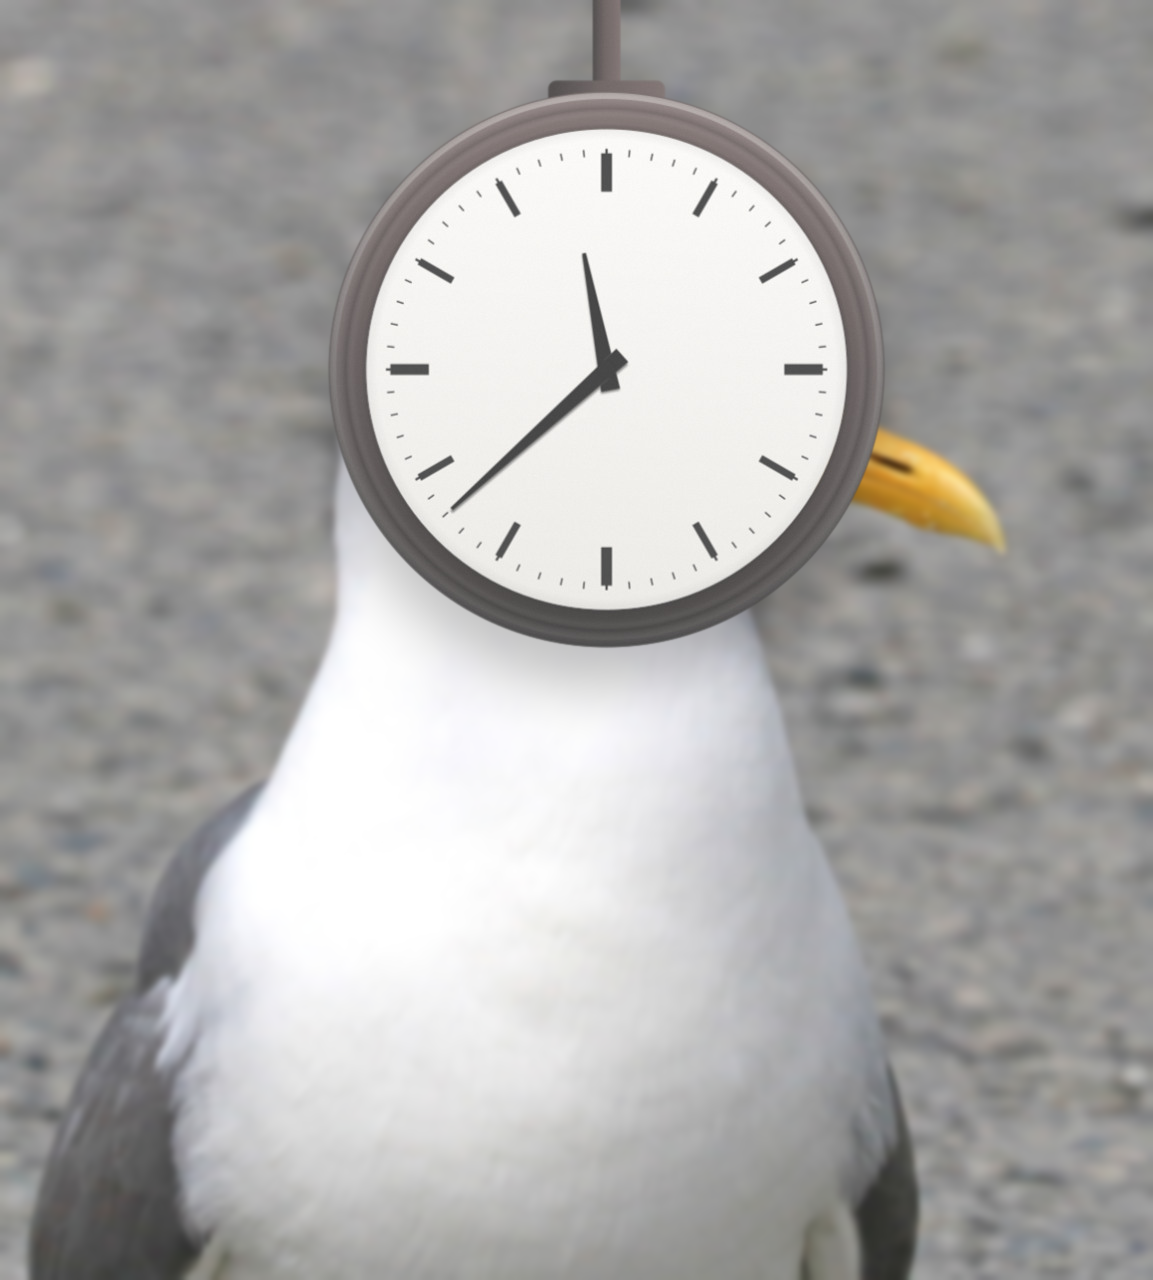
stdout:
**11:38**
